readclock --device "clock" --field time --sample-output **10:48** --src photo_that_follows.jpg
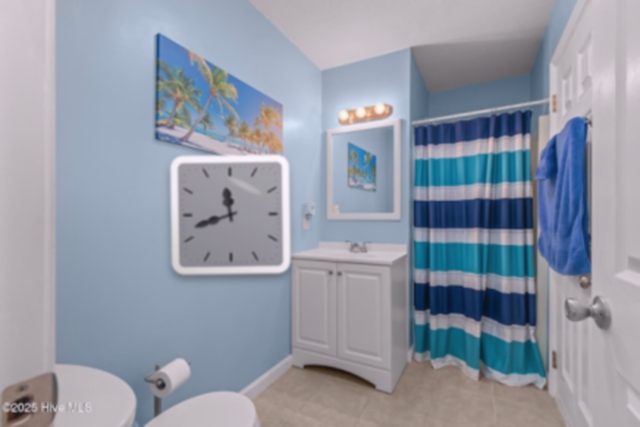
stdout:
**11:42**
